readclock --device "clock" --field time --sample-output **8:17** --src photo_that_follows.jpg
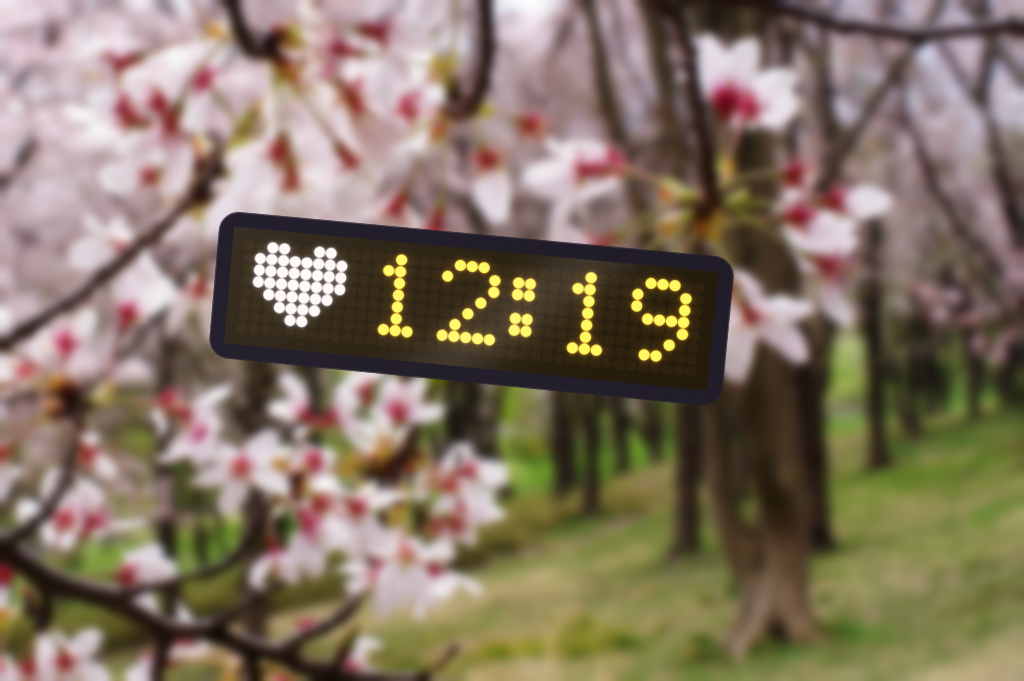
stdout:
**12:19**
